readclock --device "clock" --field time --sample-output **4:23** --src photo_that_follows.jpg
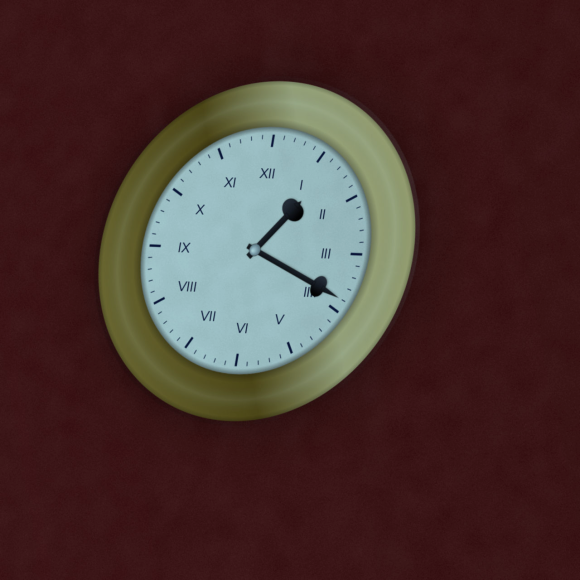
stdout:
**1:19**
